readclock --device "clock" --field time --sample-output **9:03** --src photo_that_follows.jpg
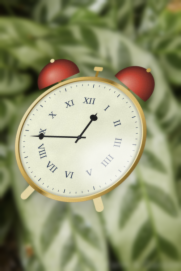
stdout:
**12:44**
